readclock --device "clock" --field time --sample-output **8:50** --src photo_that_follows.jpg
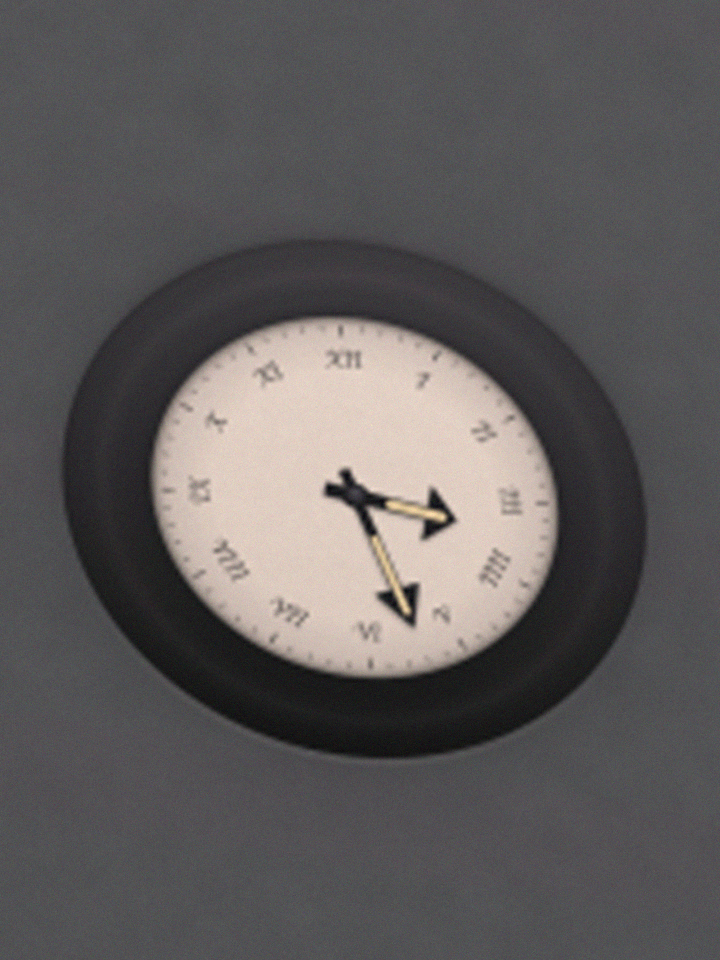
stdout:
**3:27**
